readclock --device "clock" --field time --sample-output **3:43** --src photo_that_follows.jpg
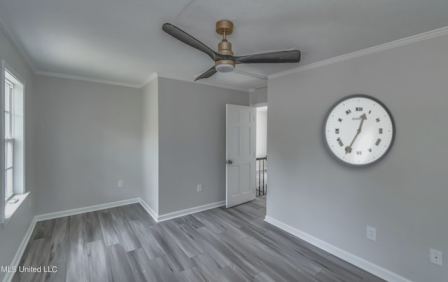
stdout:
**12:35**
